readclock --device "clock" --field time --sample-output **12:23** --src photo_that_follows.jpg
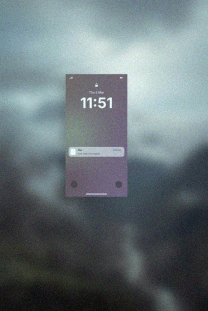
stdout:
**11:51**
